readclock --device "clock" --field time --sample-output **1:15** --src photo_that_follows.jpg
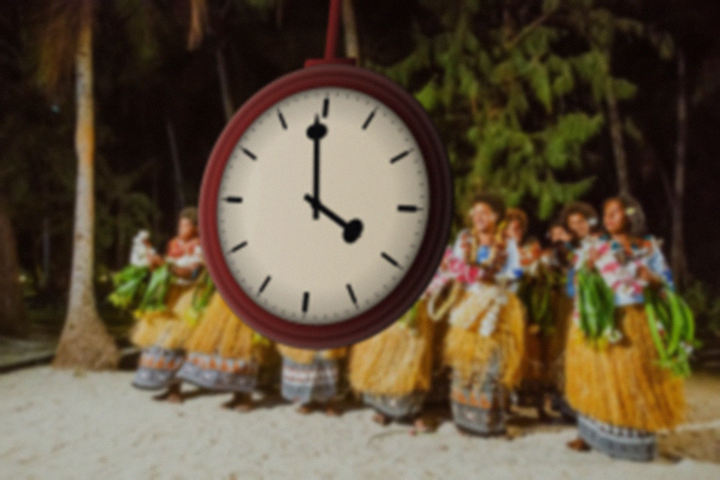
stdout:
**3:59**
